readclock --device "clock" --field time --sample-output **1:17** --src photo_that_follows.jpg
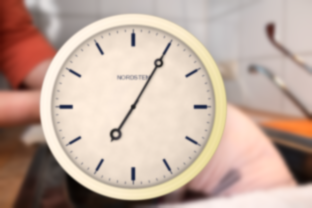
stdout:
**7:05**
